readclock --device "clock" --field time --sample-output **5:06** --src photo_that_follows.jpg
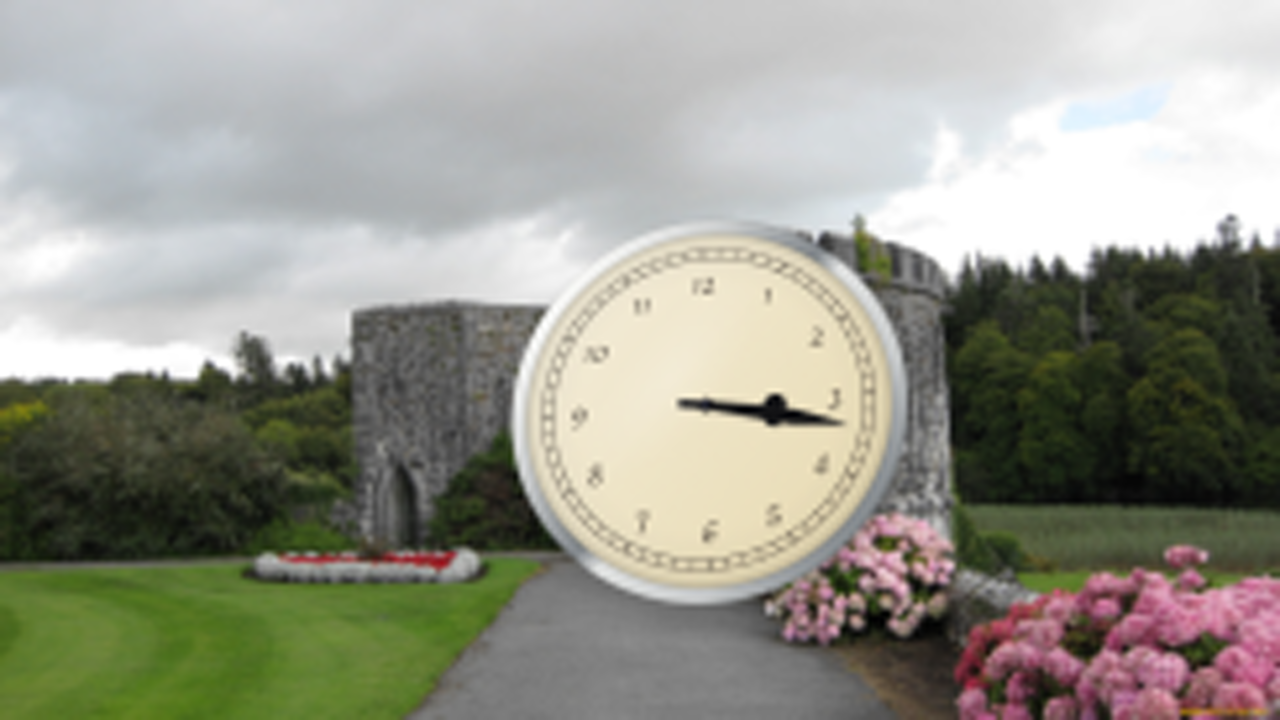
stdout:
**3:17**
